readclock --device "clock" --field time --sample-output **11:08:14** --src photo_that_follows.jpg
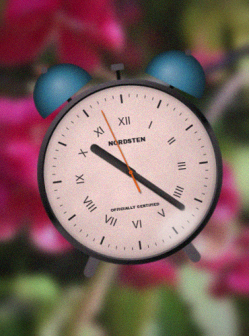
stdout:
**10:21:57**
